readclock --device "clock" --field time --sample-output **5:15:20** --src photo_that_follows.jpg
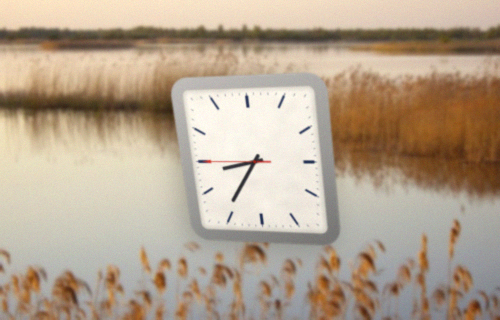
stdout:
**8:35:45**
